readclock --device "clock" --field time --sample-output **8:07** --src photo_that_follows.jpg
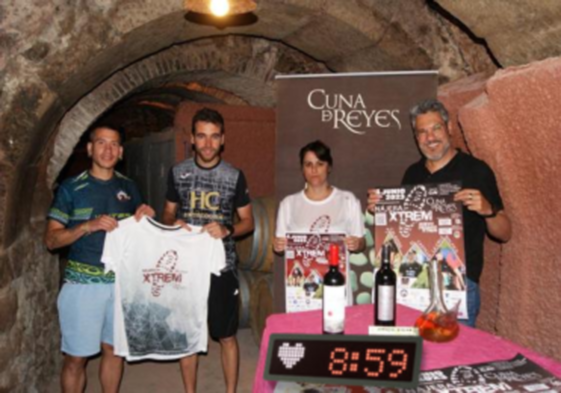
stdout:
**8:59**
